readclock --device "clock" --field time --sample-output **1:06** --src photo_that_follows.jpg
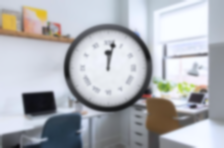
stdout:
**12:02**
